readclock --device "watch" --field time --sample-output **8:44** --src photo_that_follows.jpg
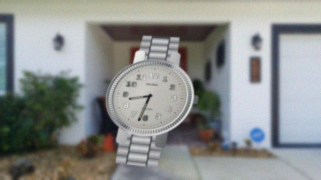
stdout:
**8:32**
